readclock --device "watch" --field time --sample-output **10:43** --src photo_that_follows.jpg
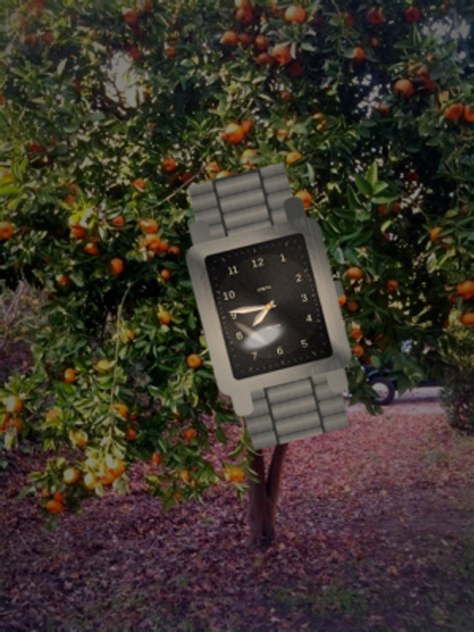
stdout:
**7:46**
